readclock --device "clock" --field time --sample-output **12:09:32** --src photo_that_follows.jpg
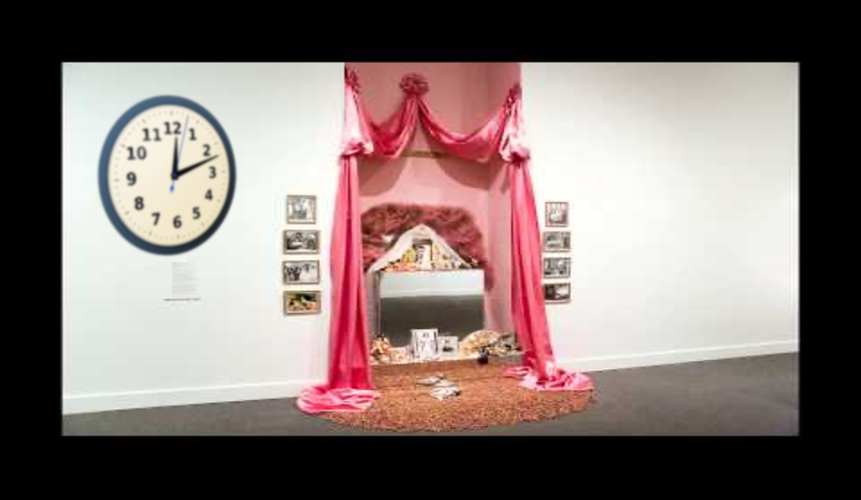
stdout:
**12:12:03**
